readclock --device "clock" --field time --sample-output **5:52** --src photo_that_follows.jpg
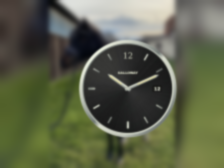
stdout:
**10:11**
